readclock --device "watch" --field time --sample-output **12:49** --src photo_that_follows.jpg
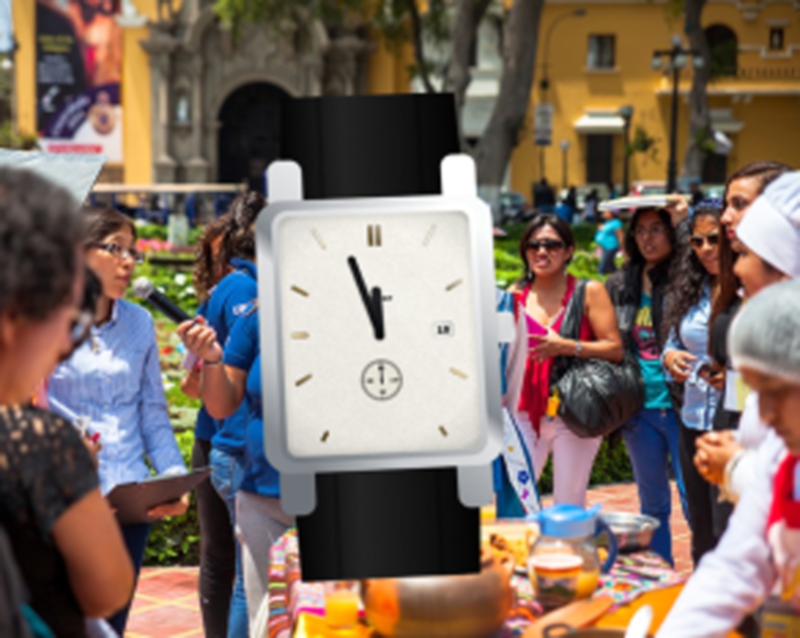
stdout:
**11:57**
